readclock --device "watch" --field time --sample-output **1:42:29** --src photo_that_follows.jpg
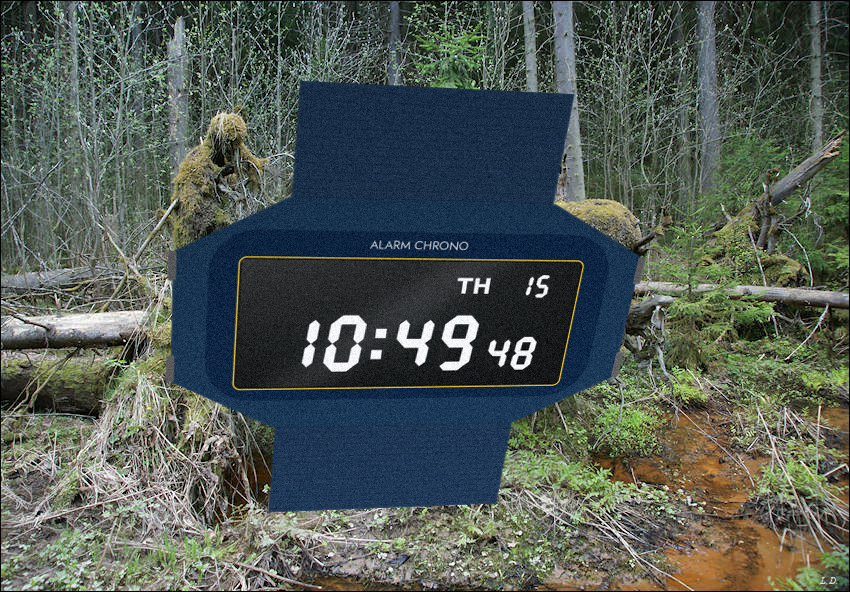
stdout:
**10:49:48**
